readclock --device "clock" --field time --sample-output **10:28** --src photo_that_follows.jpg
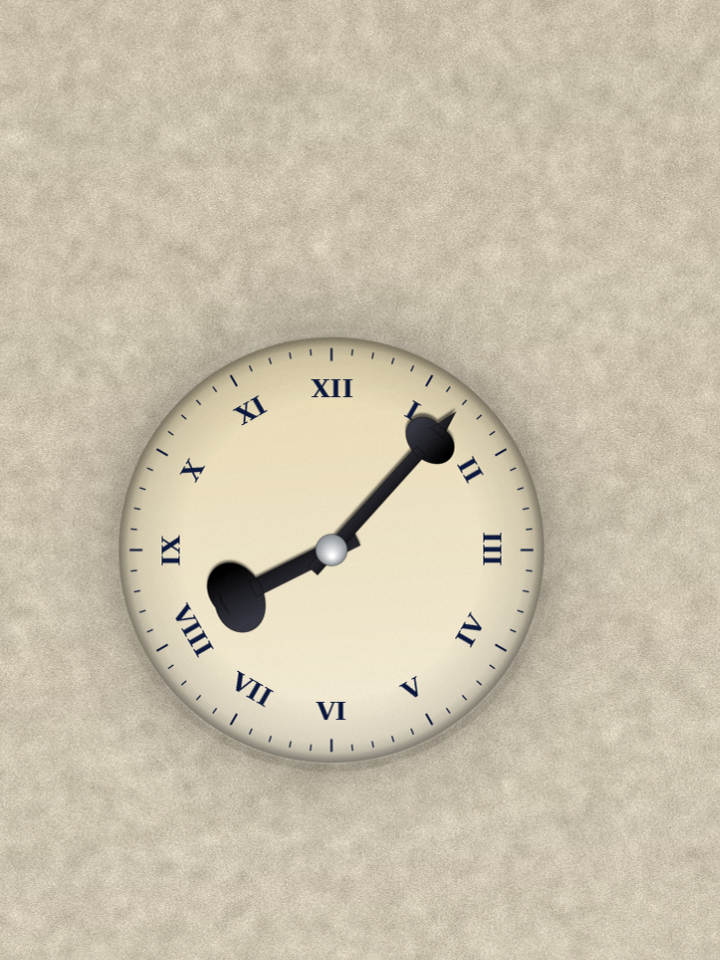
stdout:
**8:07**
